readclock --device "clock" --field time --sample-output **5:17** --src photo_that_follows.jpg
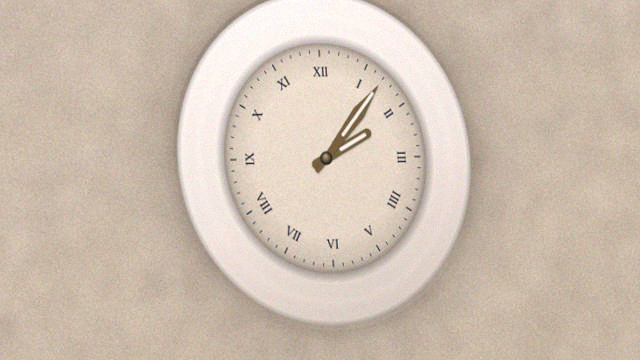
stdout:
**2:07**
